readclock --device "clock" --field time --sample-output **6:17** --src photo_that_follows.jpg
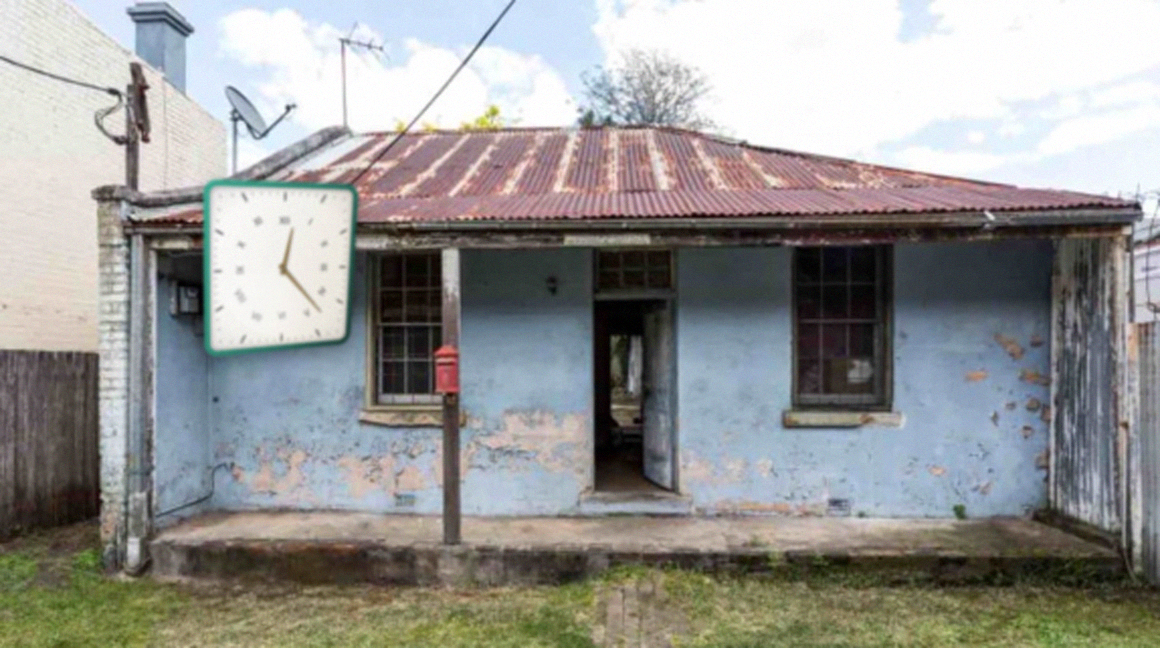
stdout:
**12:23**
